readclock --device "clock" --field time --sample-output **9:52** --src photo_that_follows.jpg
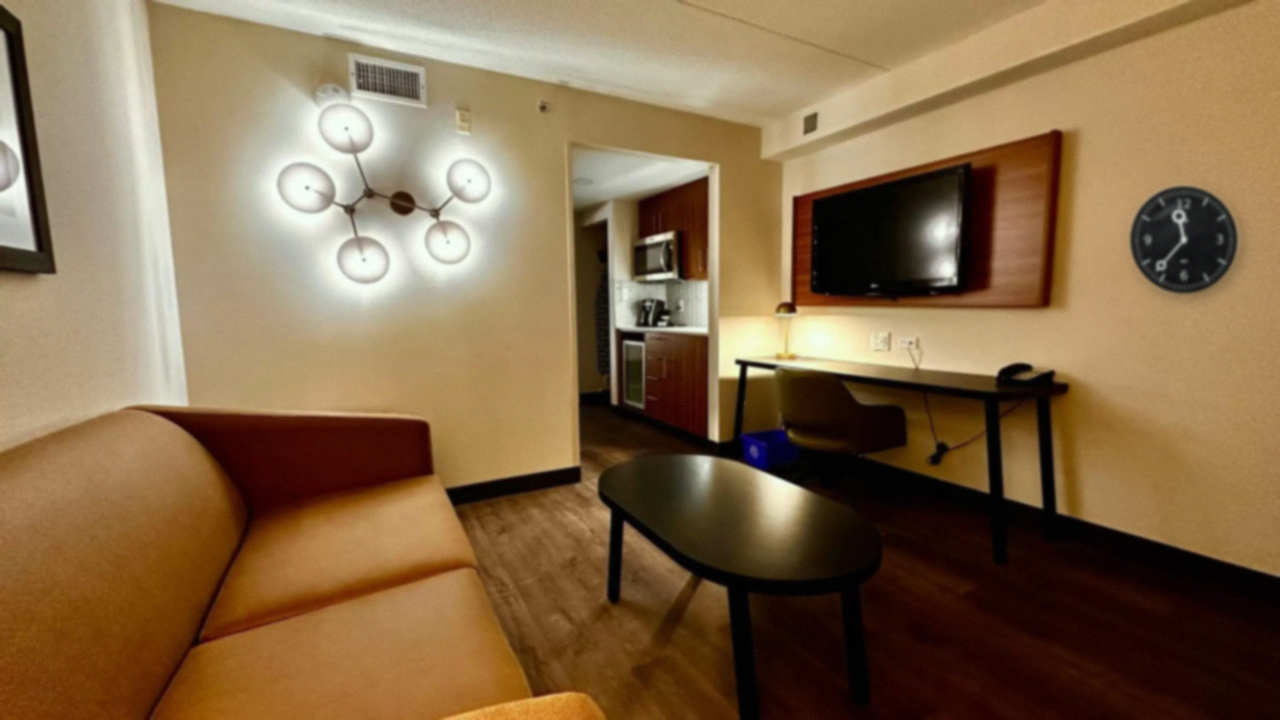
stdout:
**11:37**
